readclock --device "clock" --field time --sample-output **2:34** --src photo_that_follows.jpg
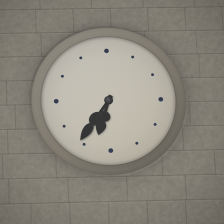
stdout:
**6:36**
